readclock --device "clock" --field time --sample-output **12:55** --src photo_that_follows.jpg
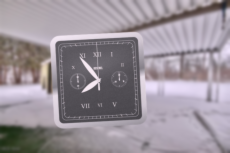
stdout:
**7:54**
